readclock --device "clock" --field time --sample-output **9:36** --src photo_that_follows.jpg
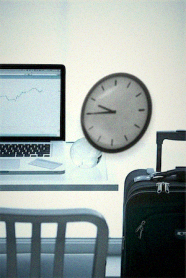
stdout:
**9:45**
